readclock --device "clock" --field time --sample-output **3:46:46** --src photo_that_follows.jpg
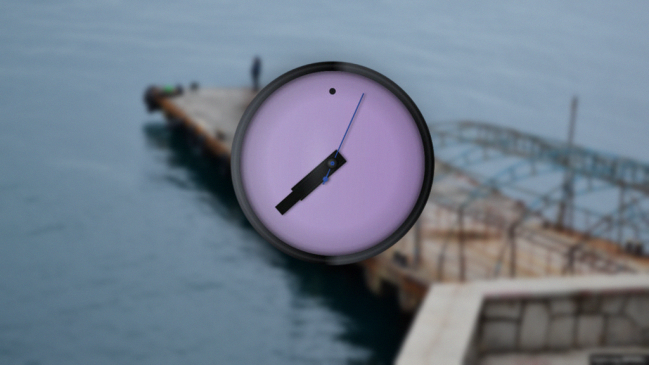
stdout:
**7:38:04**
